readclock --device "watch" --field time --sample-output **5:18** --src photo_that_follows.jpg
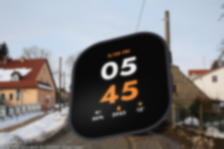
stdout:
**5:45**
